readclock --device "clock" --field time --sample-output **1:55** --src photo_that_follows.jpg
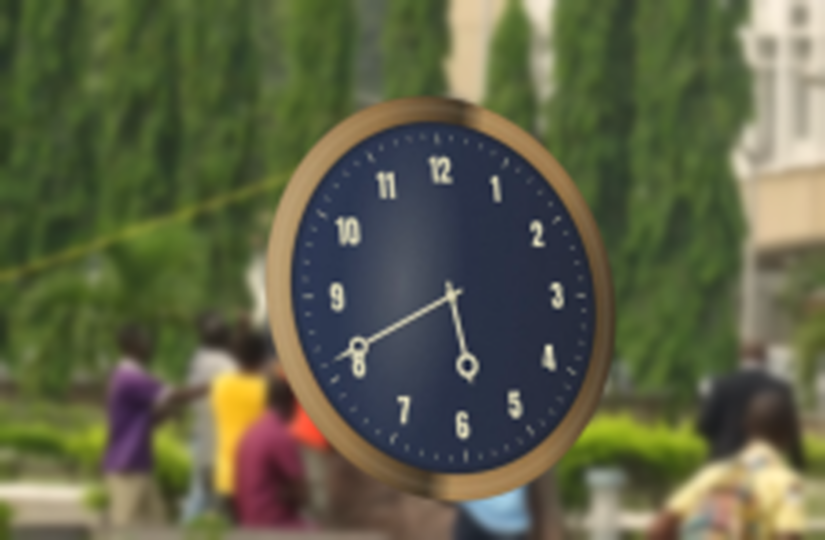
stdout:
**5:41**
